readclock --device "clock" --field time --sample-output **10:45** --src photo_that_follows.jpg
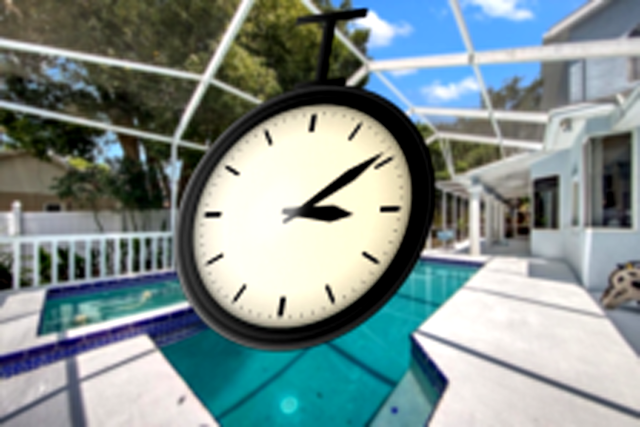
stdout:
**3:09**
